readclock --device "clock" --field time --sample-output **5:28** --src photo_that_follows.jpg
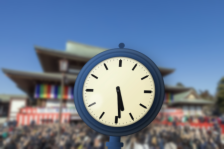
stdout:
**5:29**
